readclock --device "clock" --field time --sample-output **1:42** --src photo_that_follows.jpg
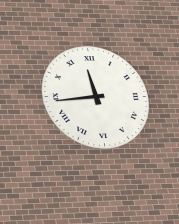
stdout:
**11:44**
